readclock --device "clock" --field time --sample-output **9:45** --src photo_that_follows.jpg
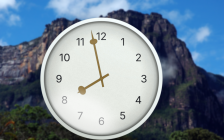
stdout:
**7:58**
